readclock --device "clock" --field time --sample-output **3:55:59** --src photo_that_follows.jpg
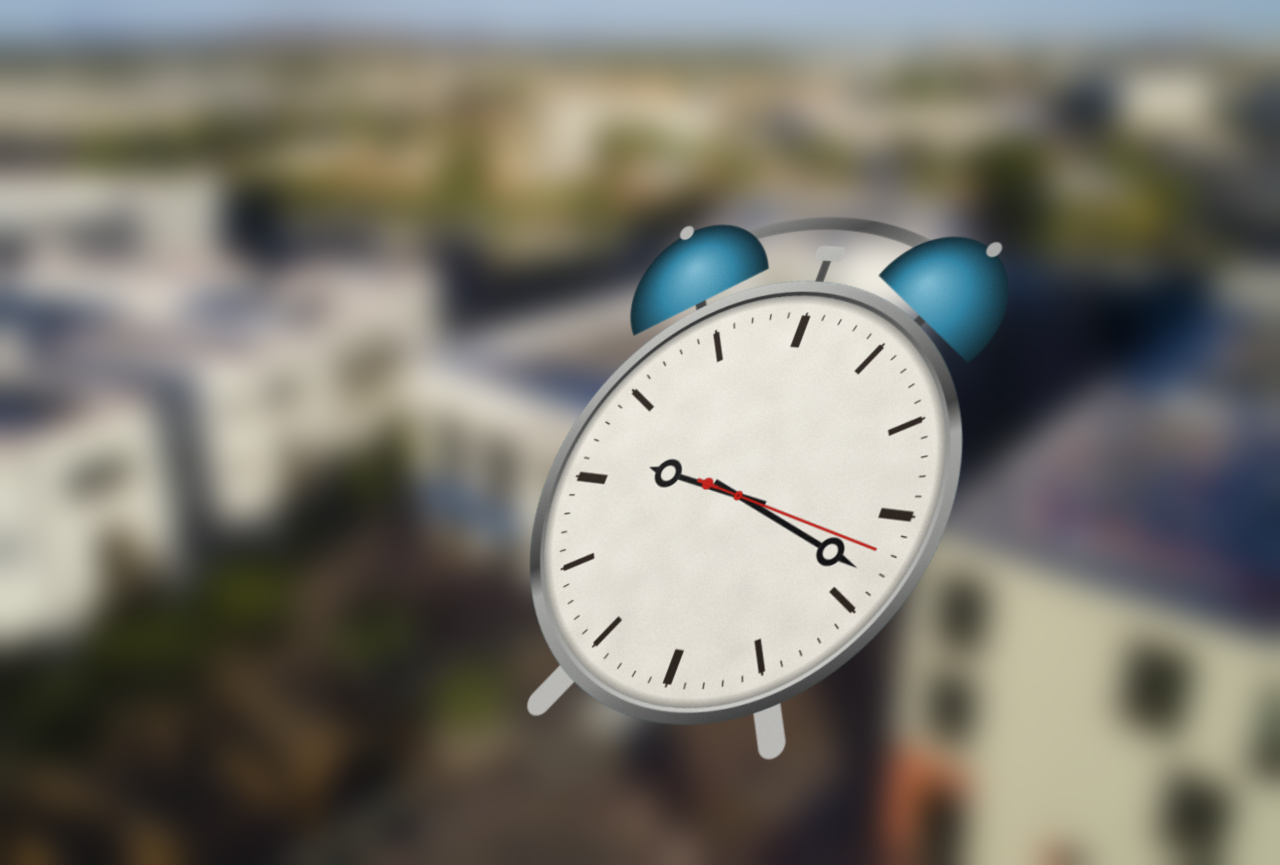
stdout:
**9:18:17**
